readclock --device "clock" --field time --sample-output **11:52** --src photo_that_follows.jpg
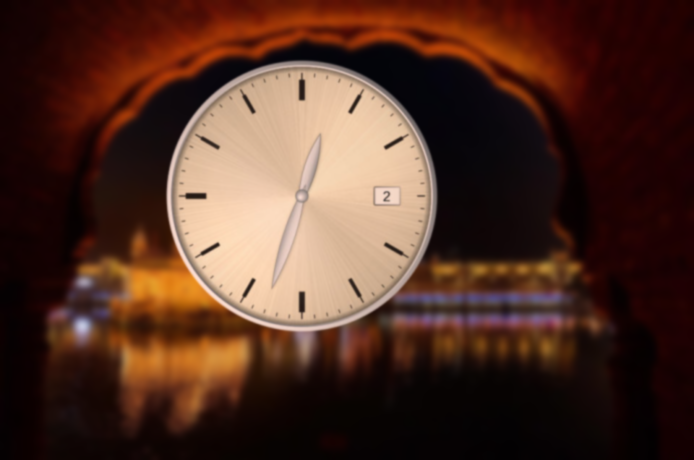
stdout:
**12:33**
